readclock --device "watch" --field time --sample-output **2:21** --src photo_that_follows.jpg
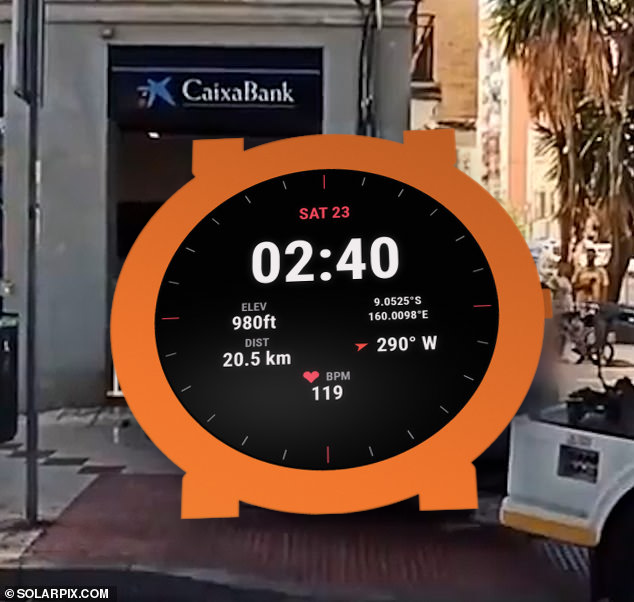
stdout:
**2:40**
